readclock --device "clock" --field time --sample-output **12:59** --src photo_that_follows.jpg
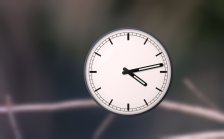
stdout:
**4:13**
